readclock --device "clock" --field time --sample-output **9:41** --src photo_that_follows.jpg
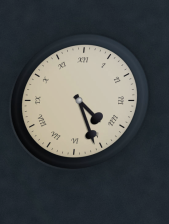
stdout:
**4:26**
